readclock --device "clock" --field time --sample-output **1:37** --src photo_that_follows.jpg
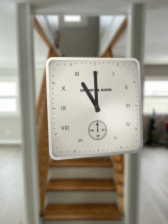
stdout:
**11:00**
